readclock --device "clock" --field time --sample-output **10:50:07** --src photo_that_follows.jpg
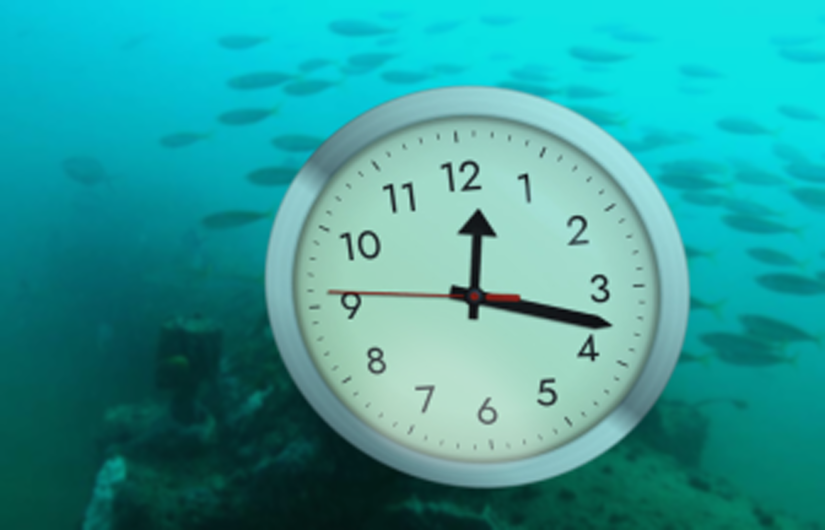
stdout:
**12:17:46**
